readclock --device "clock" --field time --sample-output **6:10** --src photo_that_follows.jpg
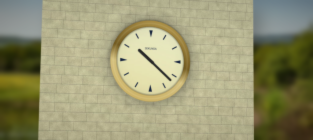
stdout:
**10:22**
